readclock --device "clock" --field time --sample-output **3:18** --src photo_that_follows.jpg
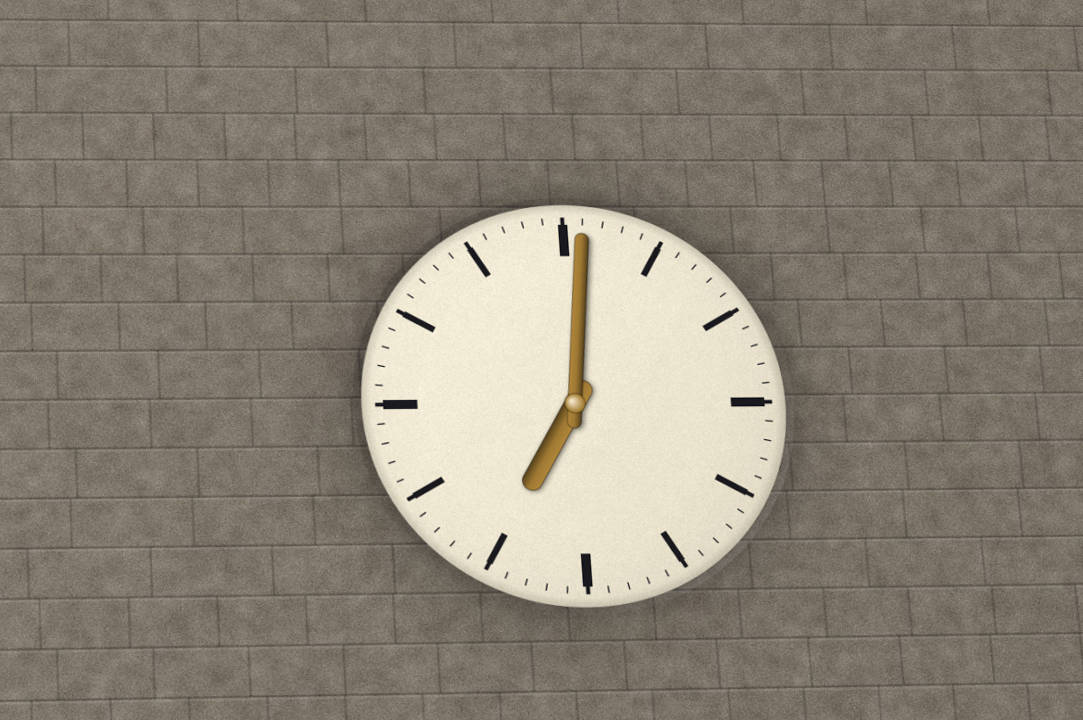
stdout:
**7:01**
